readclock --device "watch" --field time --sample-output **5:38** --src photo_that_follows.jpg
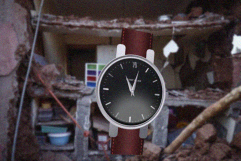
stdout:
**11:02**
